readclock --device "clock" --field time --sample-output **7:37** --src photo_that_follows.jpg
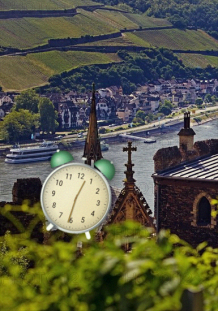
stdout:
**12:31**
